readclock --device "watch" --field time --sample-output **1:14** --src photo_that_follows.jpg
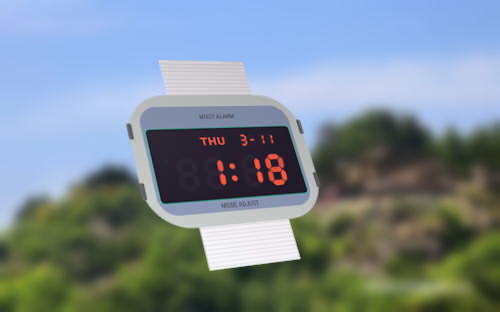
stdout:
**1:18**
